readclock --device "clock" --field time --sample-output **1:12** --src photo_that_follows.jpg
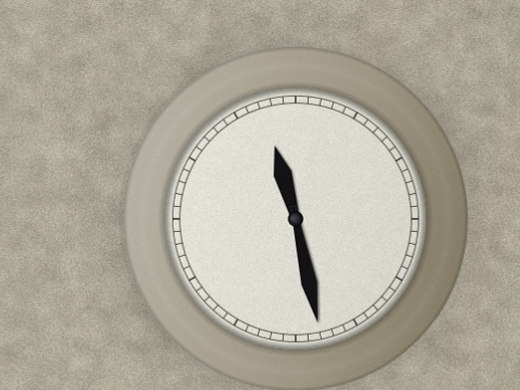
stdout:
**11:28**
